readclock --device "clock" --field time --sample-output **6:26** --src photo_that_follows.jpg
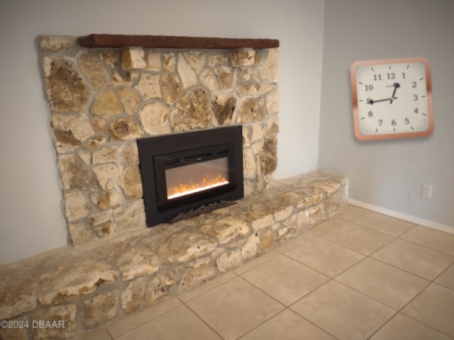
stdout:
**12:44**
